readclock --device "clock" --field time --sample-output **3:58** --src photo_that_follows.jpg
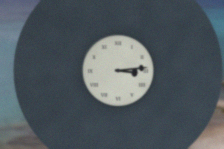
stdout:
**3:14**
